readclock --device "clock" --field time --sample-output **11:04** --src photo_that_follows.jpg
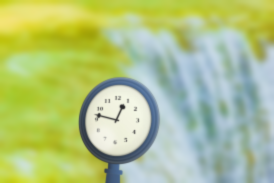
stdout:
**12:47**
